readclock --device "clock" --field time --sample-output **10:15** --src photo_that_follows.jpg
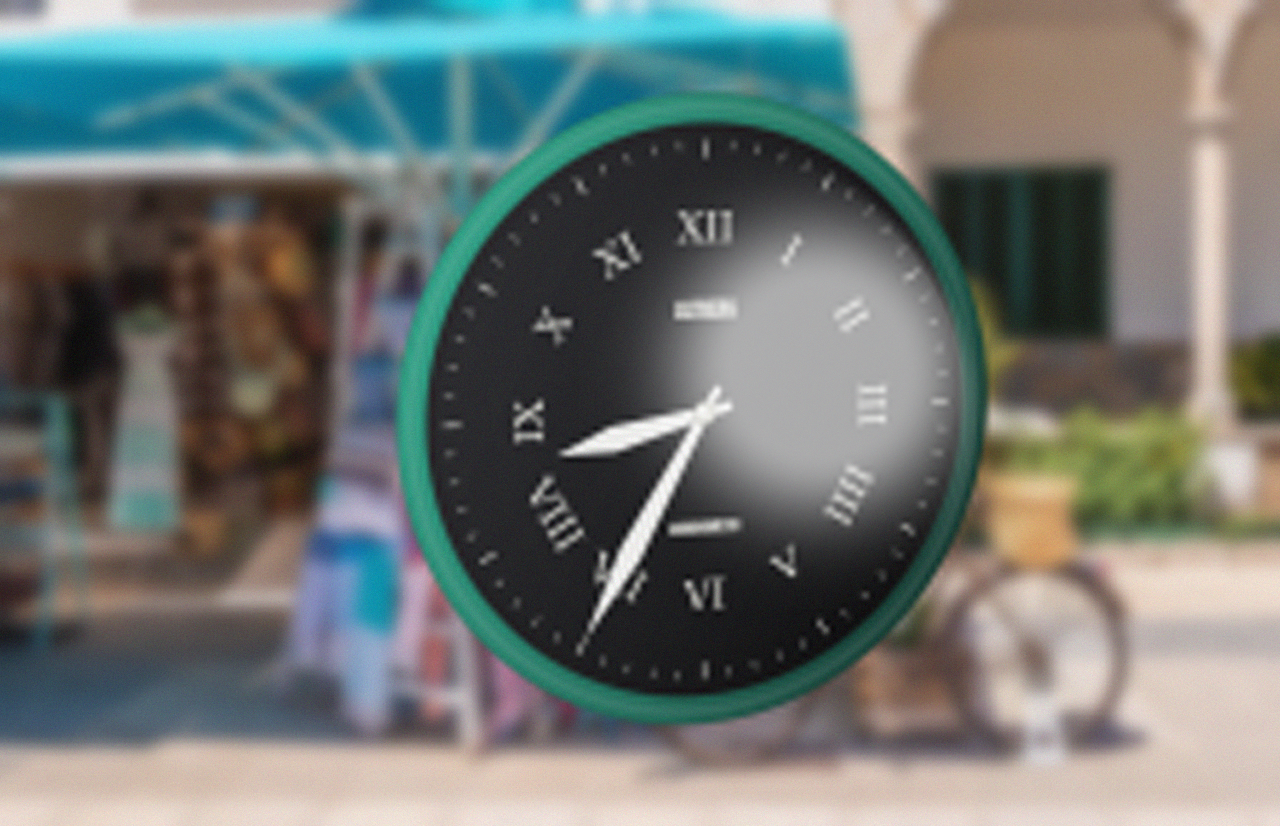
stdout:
**8:35**
